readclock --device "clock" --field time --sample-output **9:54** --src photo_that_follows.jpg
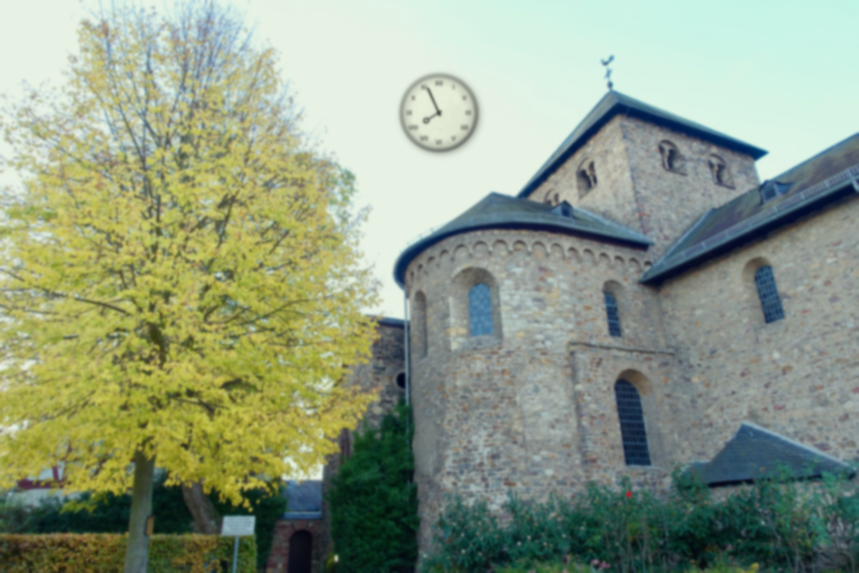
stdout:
**7:56**
